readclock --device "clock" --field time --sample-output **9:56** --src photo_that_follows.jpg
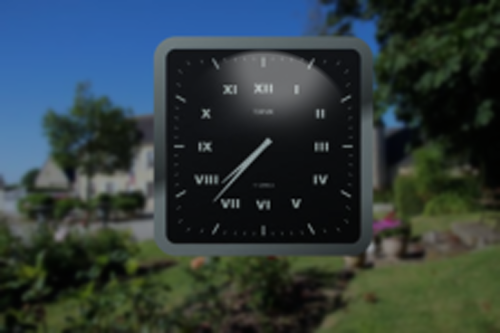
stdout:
**7:37**
